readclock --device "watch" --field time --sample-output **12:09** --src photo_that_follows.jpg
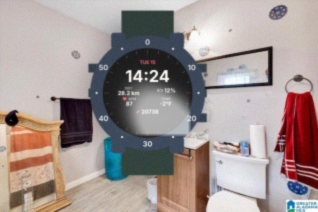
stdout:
**14:24**
